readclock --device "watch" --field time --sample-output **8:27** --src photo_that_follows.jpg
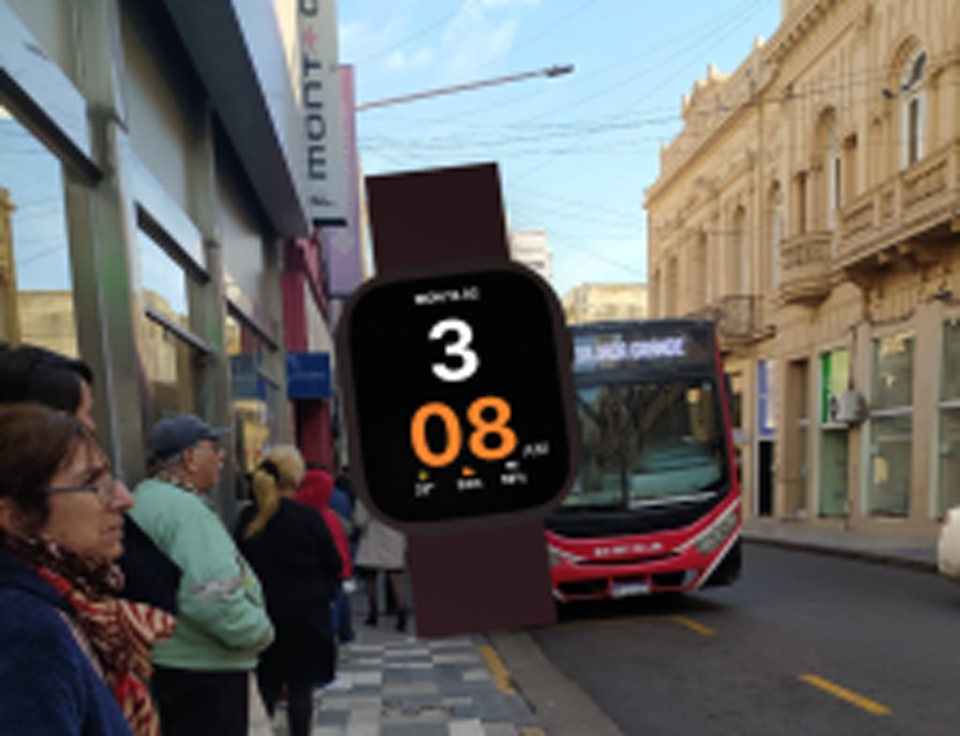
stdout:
**3:08**
